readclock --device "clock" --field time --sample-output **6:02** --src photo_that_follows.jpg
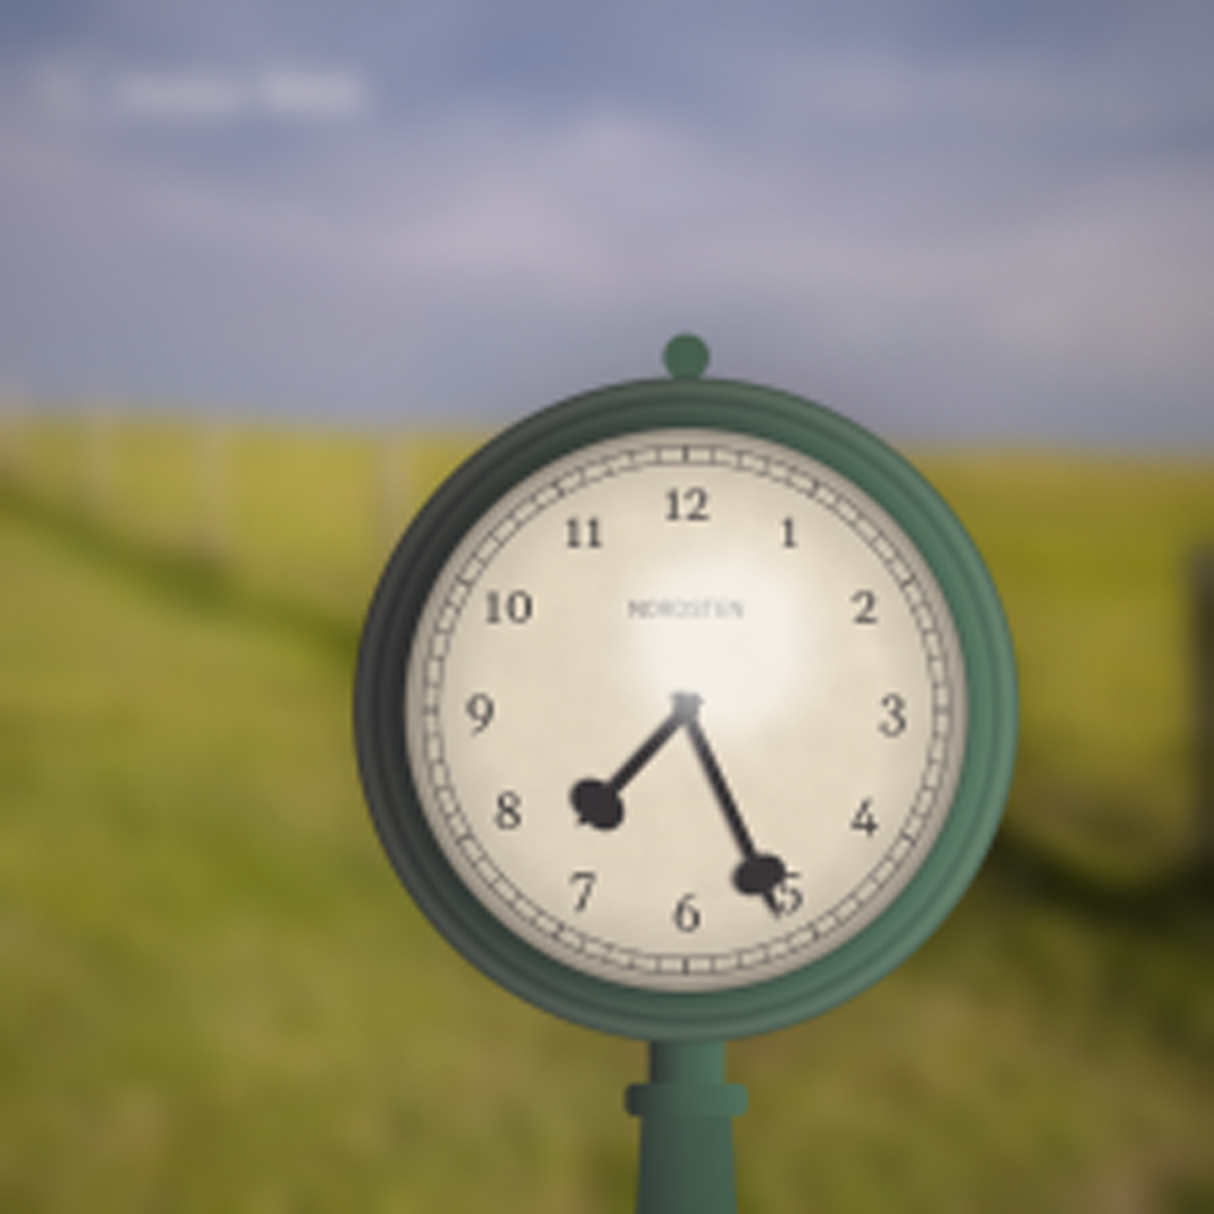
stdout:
**7:26**
